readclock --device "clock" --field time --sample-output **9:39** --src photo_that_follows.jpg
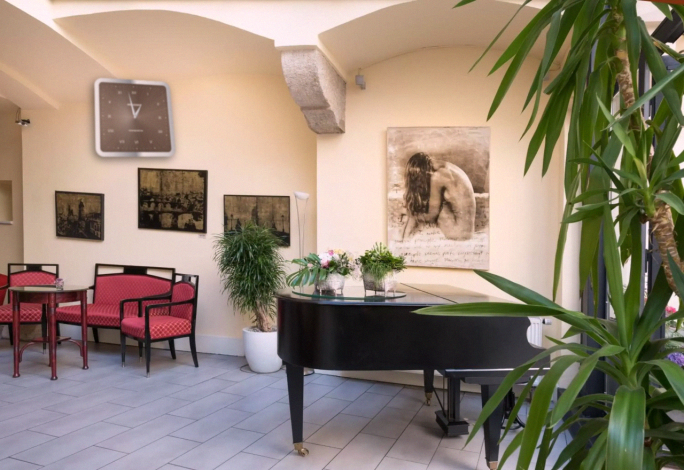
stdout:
**12:58**
